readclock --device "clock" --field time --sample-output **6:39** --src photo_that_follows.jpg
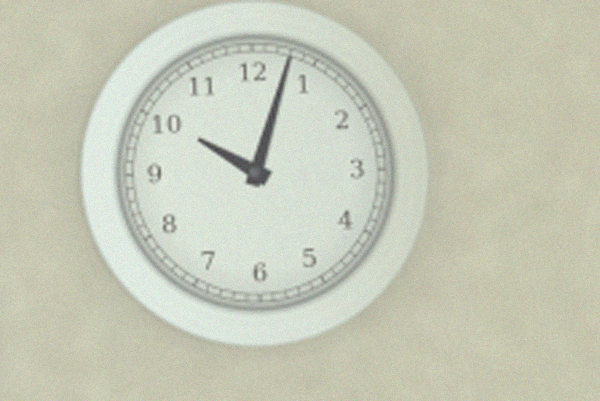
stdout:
**10:03**
